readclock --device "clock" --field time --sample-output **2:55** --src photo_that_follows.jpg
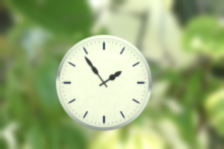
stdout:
**1:54**
